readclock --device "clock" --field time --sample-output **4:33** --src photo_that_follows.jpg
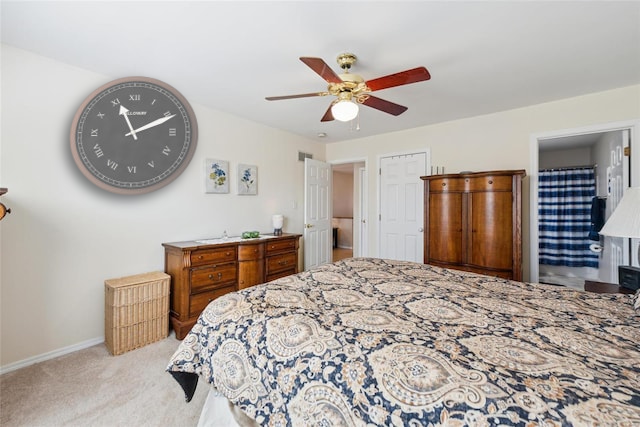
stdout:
**11:11**
